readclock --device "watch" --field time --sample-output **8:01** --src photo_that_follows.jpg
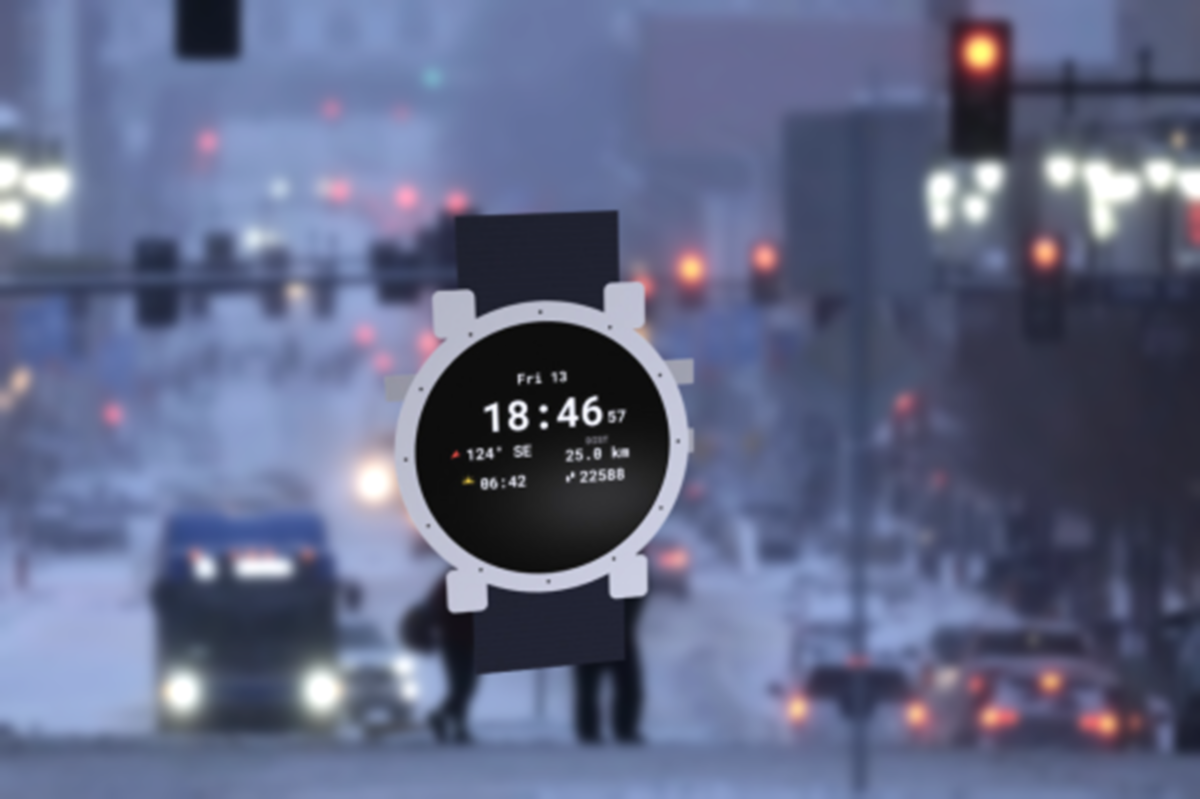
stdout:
**18:46**
